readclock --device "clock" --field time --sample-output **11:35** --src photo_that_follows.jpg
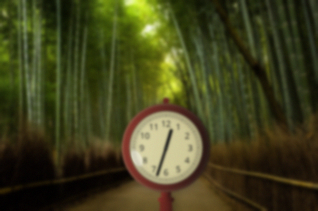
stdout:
**12:33**
